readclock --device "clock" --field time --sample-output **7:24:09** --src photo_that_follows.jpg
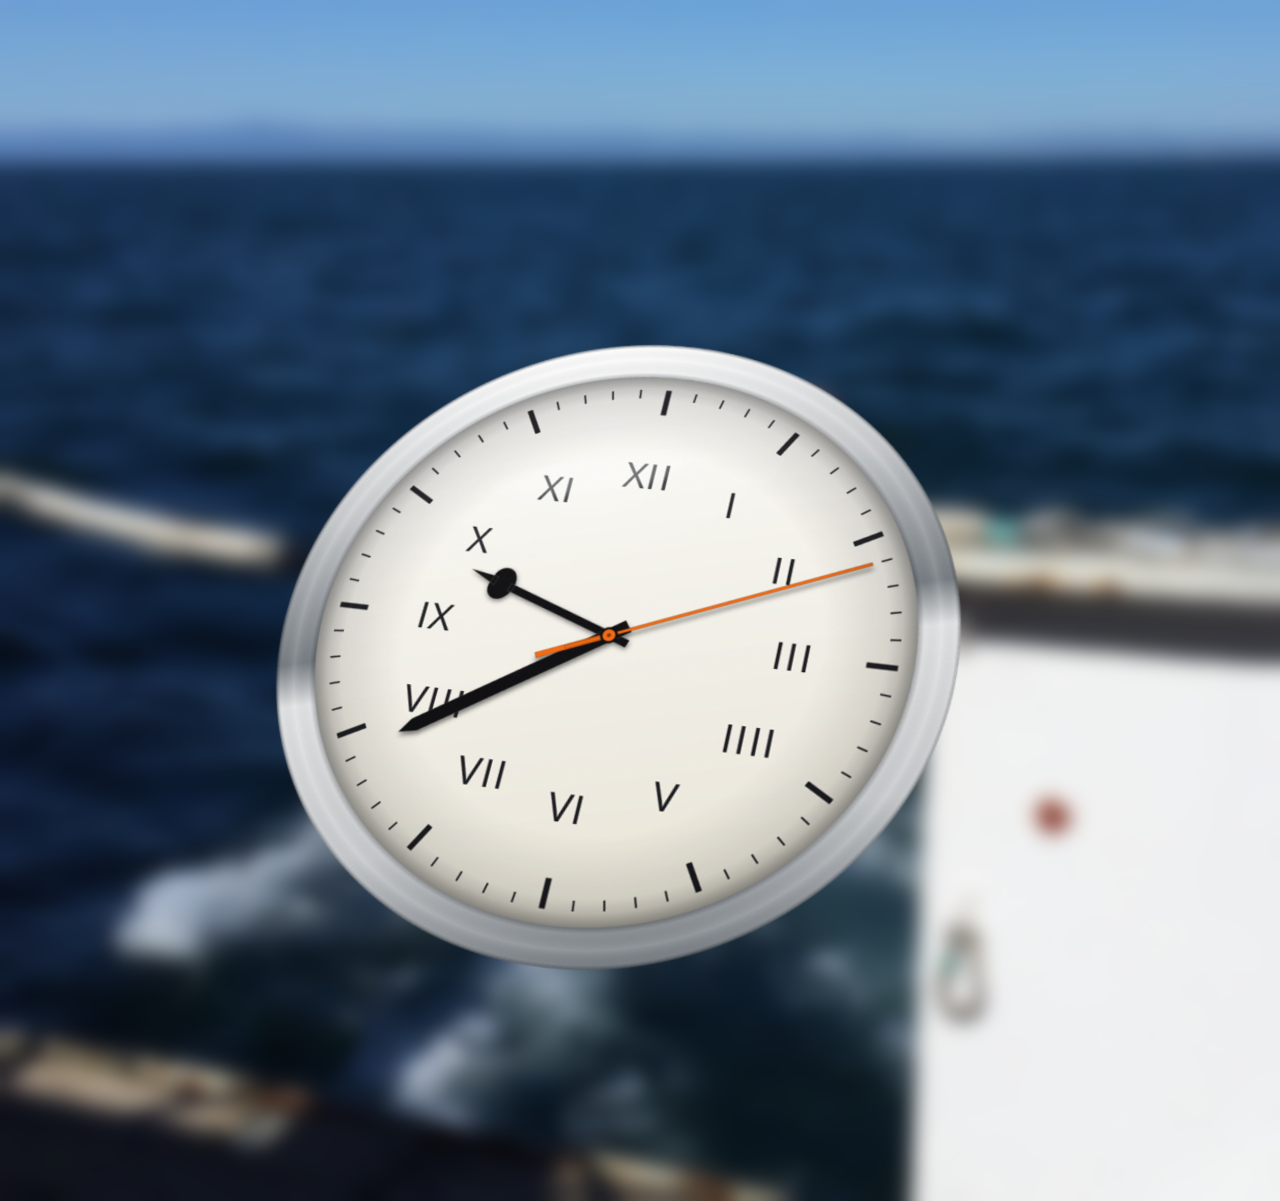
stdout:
**9:39:11**
